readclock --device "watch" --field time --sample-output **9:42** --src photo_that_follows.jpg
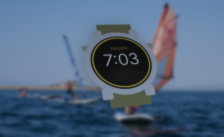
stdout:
**7:03**
